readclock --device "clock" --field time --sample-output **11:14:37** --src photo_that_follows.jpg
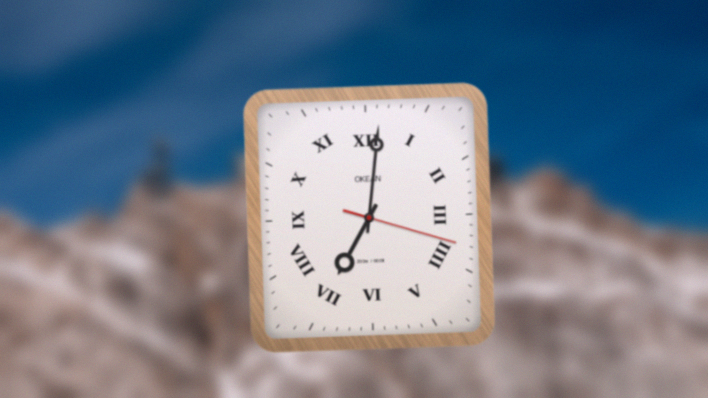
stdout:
**7:01:18**
